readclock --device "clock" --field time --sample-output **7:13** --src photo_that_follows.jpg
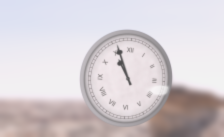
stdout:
**10:56**
